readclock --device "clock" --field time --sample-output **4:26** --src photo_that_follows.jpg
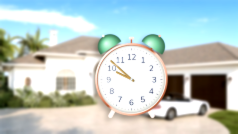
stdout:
**9:52**
